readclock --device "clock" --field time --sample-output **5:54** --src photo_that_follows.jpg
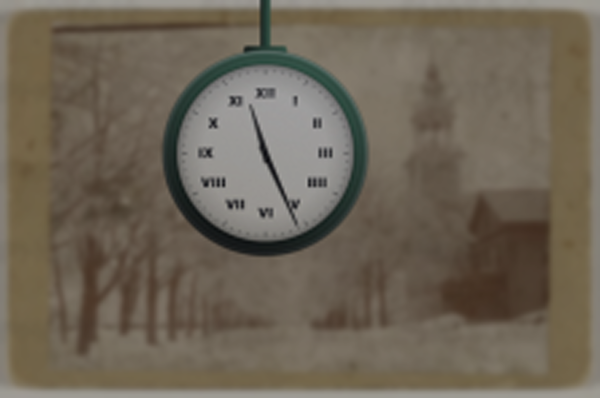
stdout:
**11:26**
